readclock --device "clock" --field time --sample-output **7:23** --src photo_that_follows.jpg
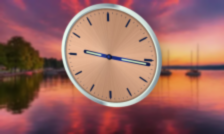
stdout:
**9:16**
